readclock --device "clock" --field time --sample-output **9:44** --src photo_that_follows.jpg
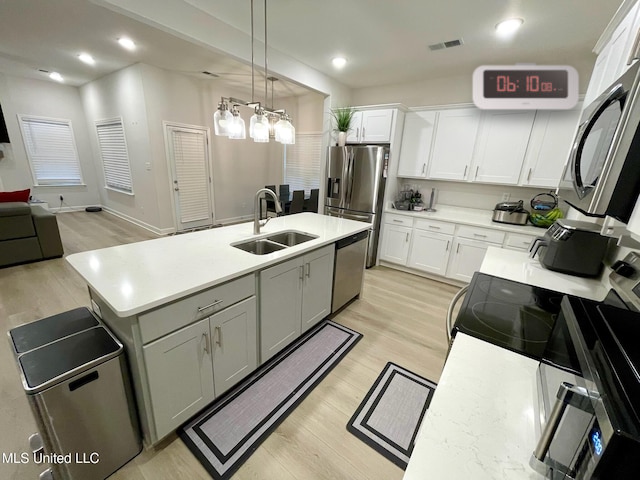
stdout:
**6:10**
